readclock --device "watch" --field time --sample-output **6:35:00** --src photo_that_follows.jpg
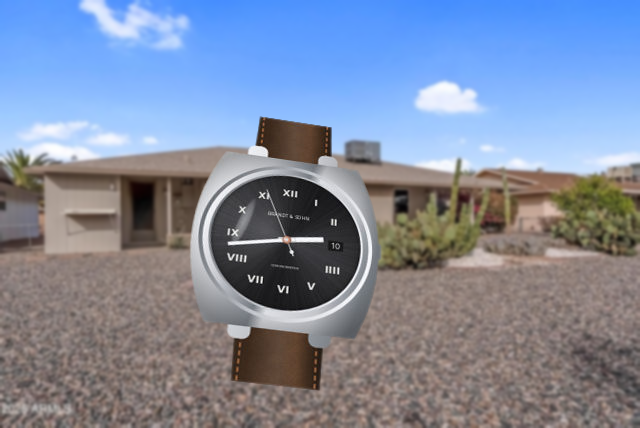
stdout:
**2:42:56**
